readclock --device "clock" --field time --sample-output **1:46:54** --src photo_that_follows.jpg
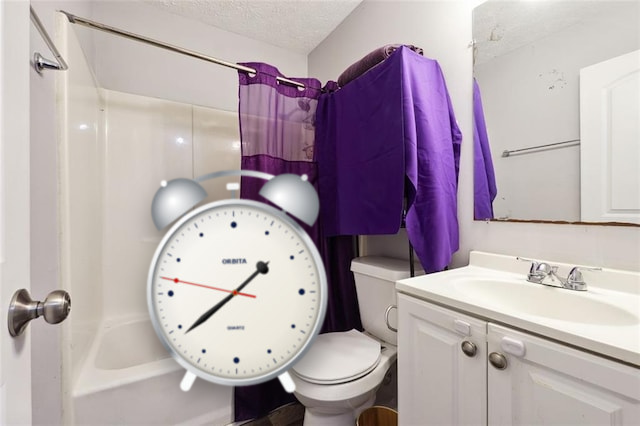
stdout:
**1:38:47**
